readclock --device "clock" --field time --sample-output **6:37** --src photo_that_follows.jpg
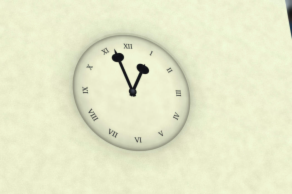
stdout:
**12:57**
